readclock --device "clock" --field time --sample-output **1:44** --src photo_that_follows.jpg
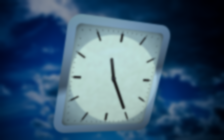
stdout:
**11:25**
